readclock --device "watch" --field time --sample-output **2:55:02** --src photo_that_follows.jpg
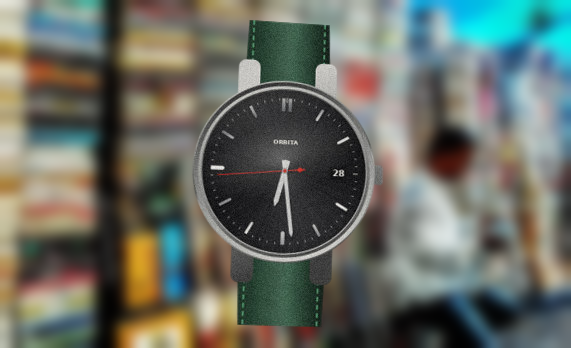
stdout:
**6:28:44**
